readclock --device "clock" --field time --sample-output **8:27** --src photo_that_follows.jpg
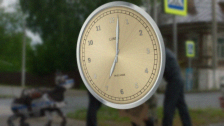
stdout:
**7:02**
